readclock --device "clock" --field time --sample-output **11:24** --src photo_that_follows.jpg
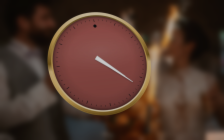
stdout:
**4:22**
